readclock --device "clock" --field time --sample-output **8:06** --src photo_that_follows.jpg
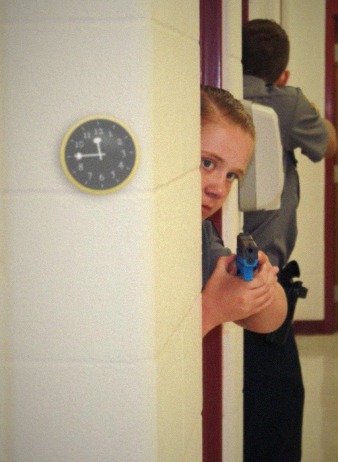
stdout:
**11:45**
